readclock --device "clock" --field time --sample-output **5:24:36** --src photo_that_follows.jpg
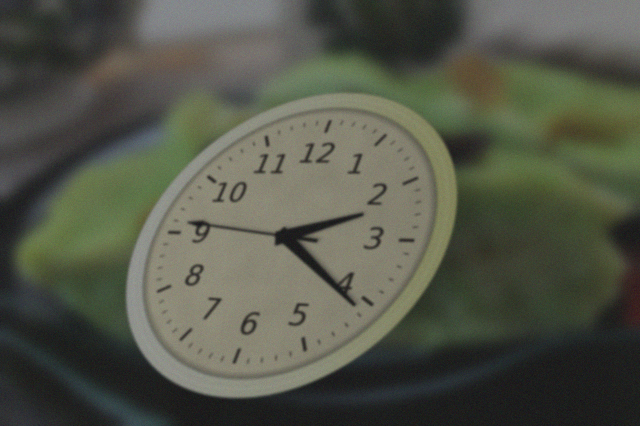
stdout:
**2:20:46**
